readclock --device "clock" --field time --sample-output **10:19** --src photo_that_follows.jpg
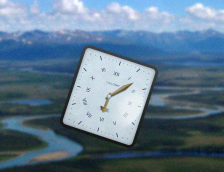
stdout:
**6:07**
